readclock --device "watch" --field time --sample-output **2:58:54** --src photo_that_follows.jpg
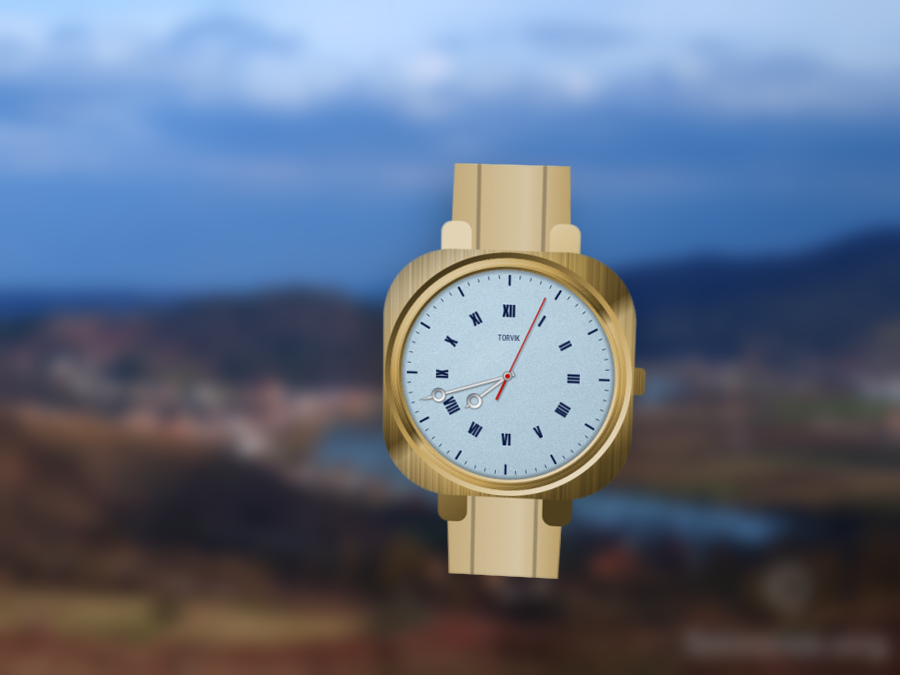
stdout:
**7:42:04**
